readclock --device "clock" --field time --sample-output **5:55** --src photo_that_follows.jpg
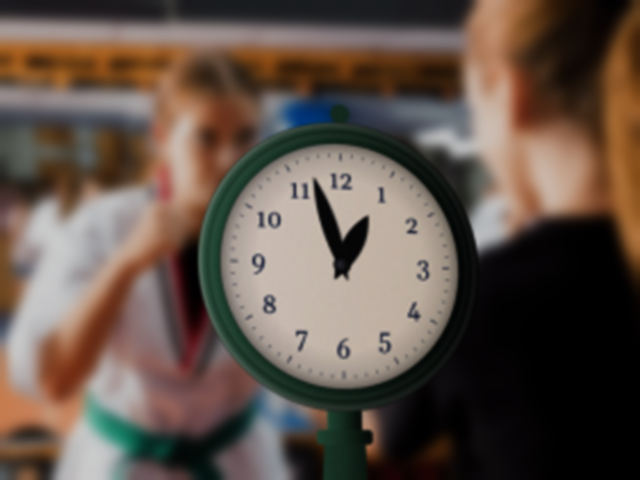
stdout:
**12:57**
